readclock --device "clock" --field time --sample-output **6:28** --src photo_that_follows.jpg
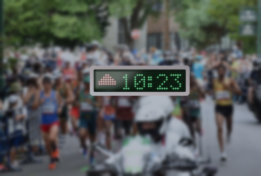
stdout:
**10:23**
